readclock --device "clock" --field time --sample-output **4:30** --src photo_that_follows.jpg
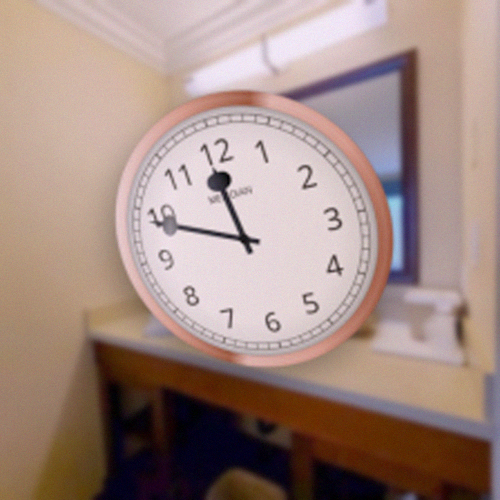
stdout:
**11:49**
